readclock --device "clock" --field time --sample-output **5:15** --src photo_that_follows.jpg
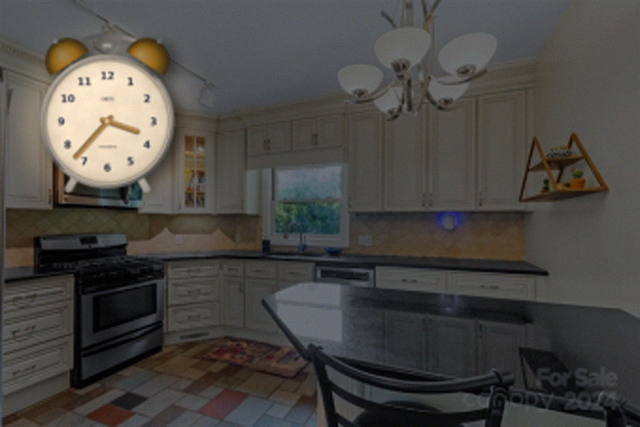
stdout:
**3:37**
